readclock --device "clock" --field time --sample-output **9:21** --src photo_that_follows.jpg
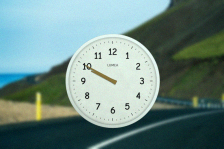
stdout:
**9:50**
